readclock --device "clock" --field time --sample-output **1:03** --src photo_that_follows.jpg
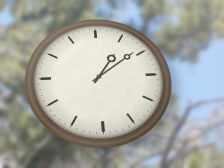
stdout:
**1:09**
